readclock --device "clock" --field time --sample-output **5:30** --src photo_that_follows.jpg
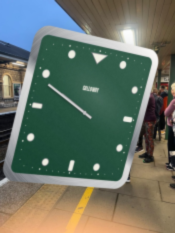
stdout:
**9:49**
